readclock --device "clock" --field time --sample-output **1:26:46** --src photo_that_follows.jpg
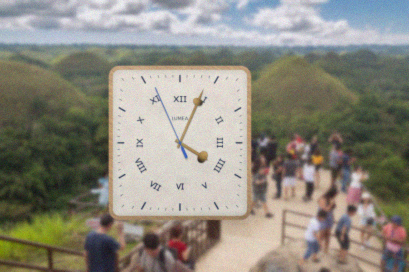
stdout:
**4:03:56**
